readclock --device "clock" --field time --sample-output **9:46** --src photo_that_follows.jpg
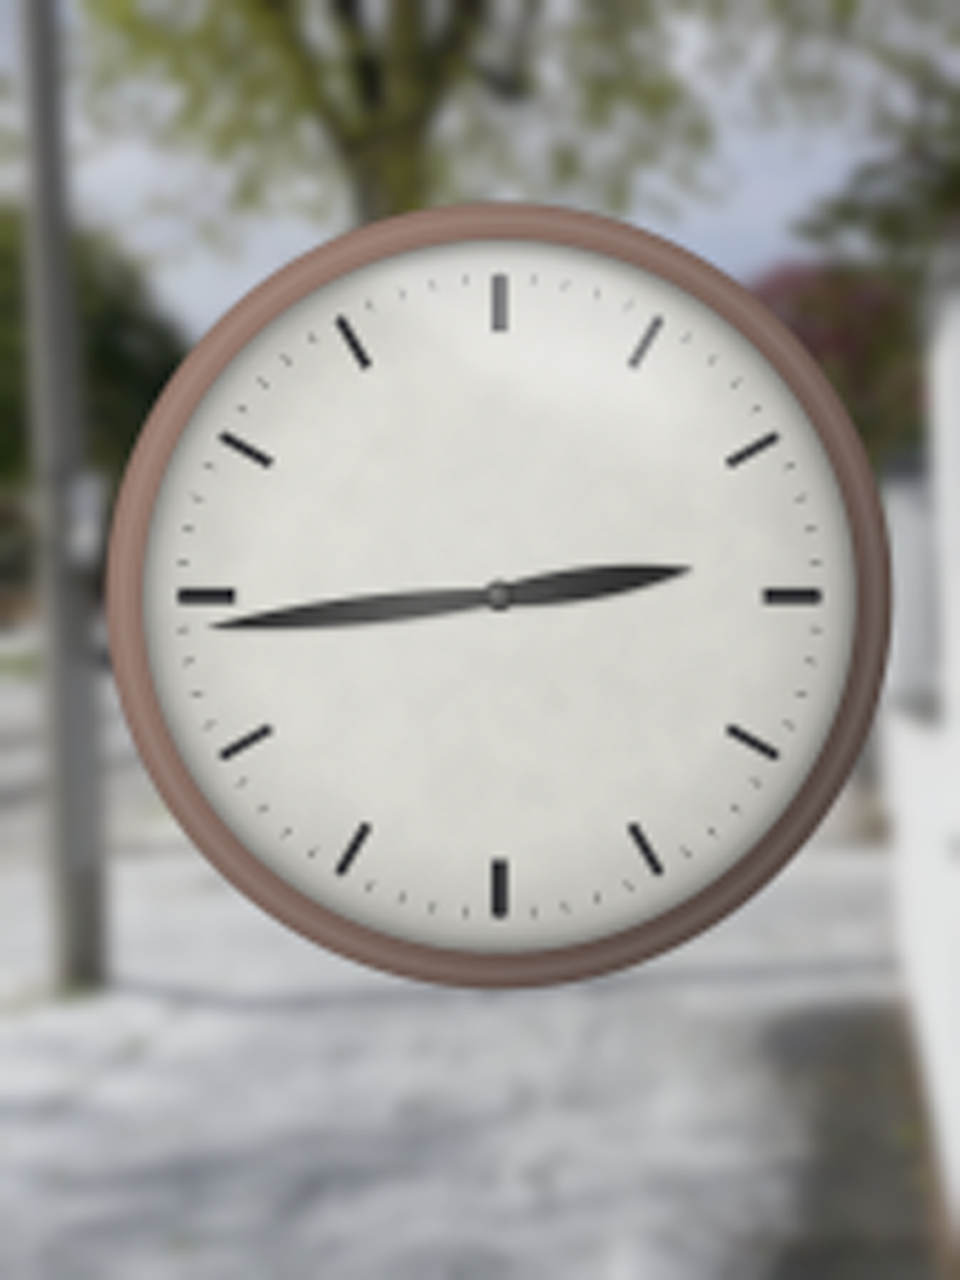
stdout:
**2:44**
